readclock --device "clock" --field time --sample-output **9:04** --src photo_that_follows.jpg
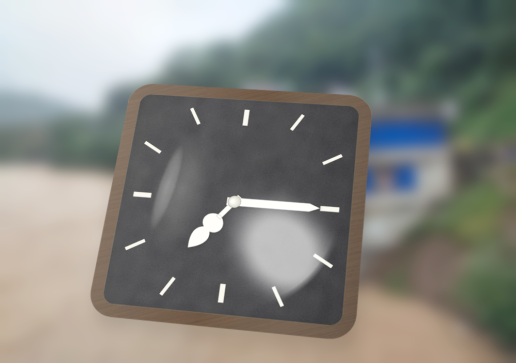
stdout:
**7:15**
